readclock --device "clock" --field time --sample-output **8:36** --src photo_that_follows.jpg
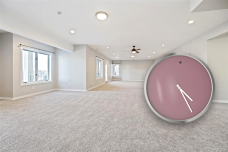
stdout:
**4:25**
